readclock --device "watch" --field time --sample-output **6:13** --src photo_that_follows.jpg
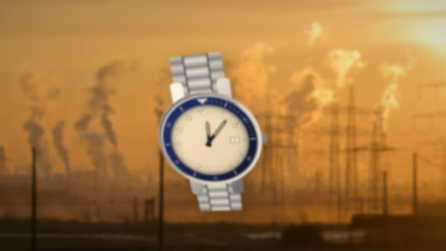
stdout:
**12:07**
